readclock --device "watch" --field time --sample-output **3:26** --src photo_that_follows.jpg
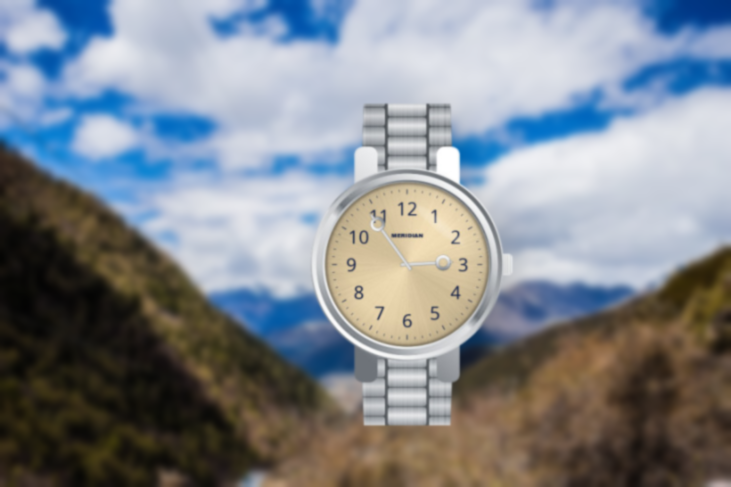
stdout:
**2:54**
